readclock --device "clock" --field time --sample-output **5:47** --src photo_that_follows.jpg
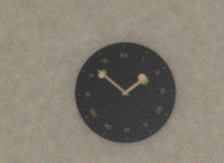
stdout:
**1:52**
